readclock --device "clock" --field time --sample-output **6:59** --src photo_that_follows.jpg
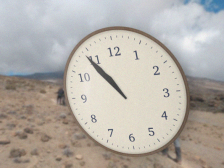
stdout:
**10:54**
